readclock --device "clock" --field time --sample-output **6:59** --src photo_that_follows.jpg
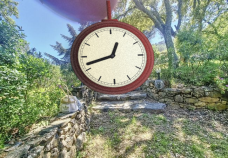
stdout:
**12:42**
